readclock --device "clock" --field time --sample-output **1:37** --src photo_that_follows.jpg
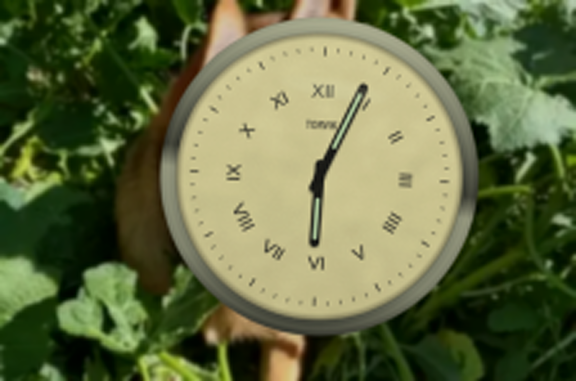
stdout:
**6:04**
